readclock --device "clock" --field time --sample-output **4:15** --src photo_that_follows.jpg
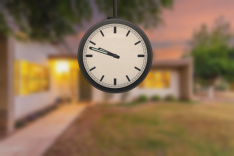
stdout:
**9:48**
